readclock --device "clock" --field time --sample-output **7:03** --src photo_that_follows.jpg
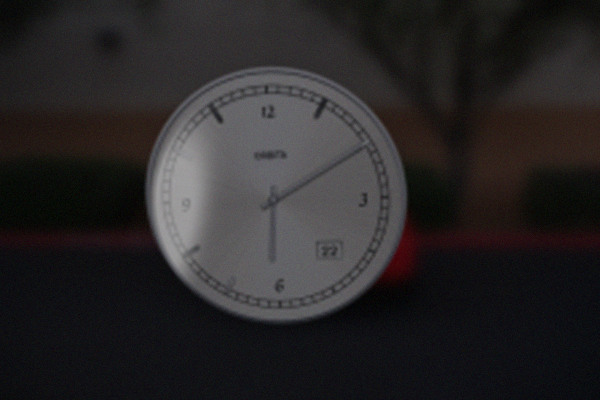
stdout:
**6:10**
